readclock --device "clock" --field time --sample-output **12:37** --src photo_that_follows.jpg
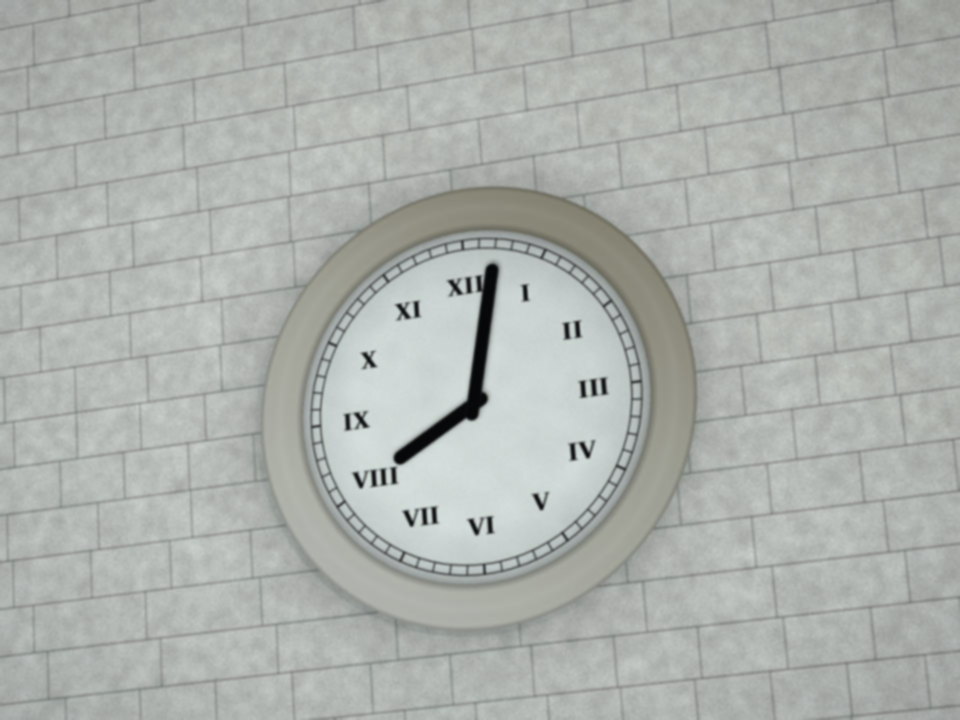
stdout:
**8:02**
